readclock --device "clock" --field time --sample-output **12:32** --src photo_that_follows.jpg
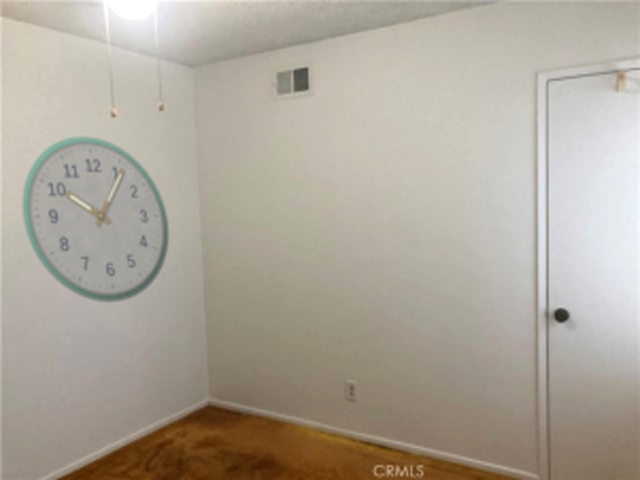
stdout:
**10:06**
